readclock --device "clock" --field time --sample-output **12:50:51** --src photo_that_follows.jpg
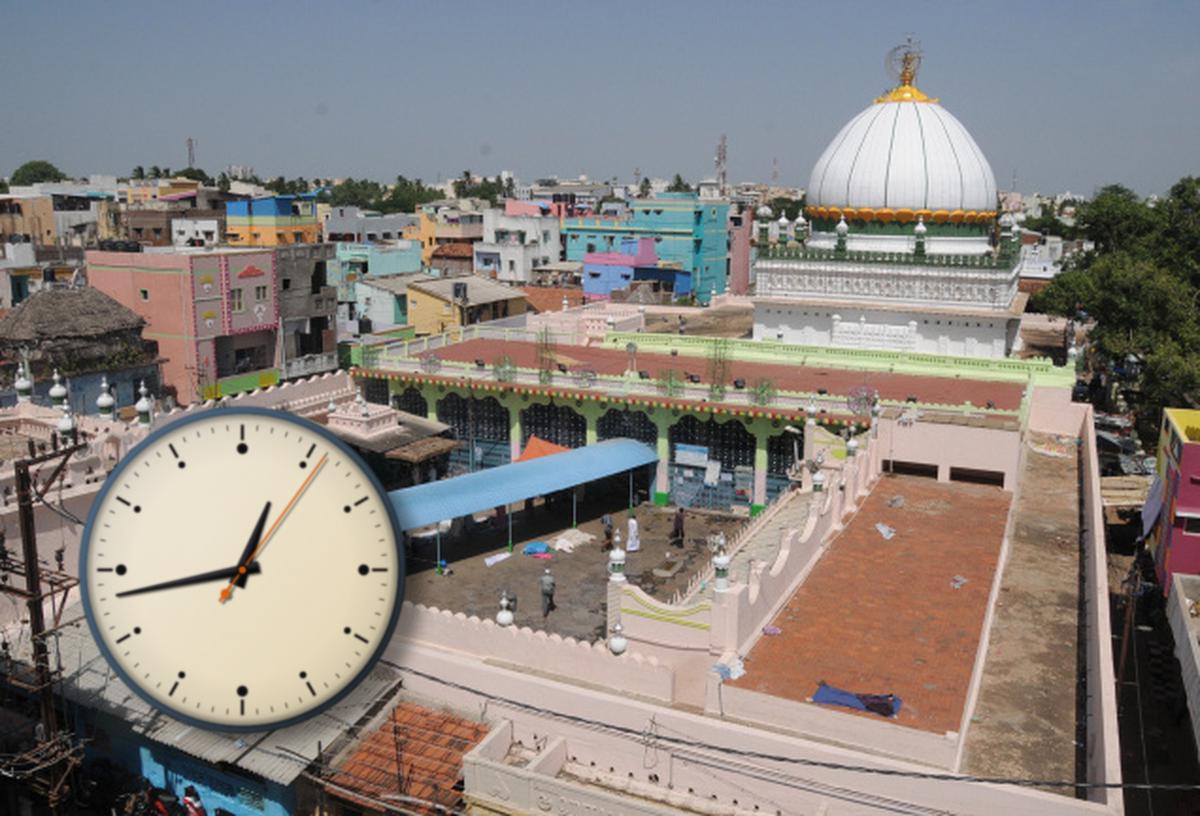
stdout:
**12:43:06**
